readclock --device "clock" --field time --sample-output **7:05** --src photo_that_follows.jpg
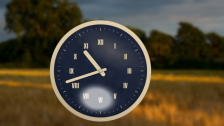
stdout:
**10:42**
